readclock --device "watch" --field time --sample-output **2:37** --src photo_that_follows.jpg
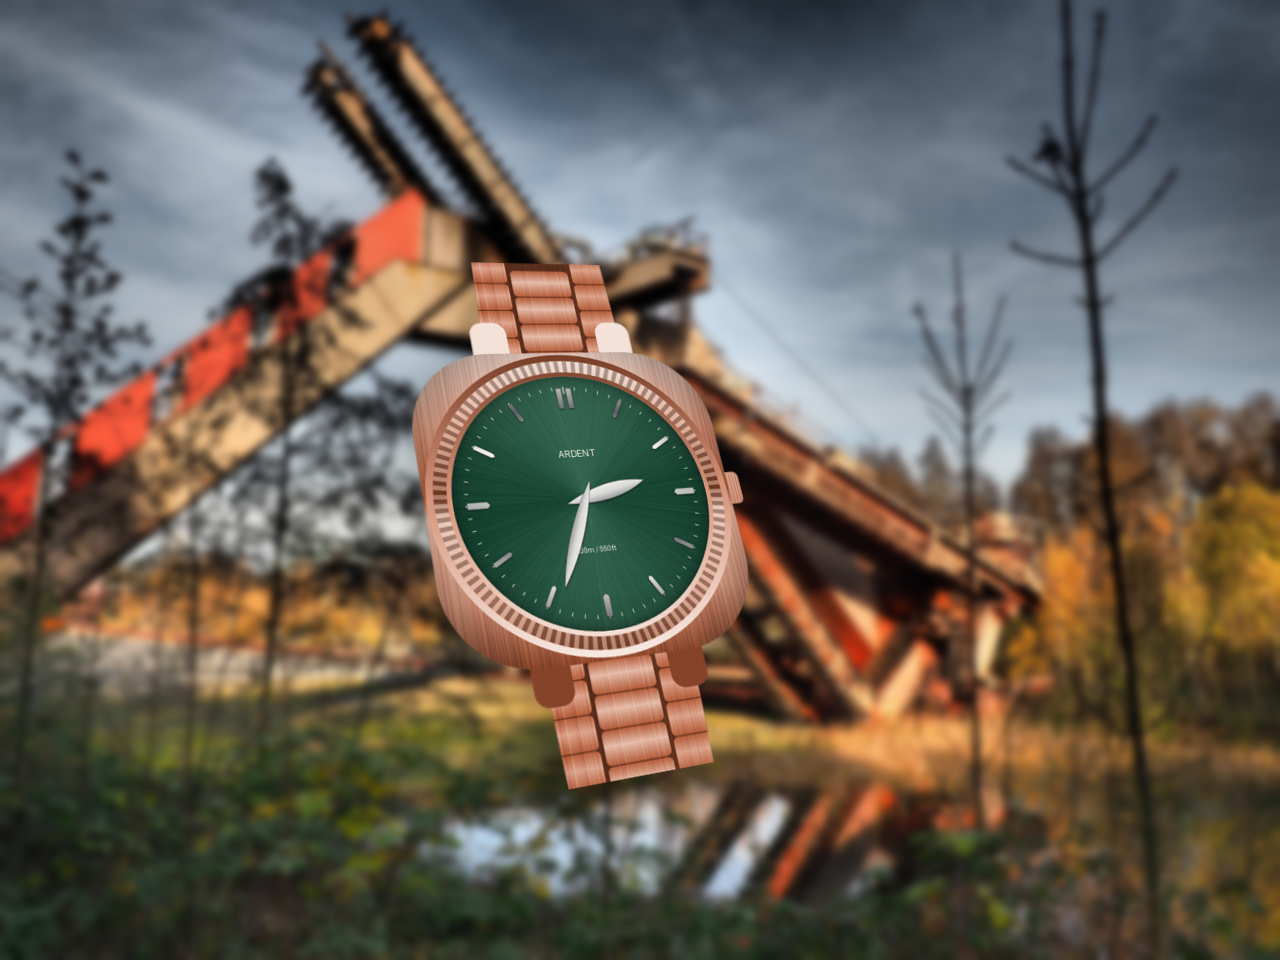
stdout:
**2:34**
